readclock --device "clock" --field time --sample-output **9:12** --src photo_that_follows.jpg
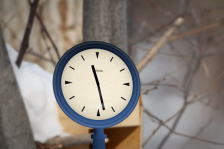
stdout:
**11:28**
